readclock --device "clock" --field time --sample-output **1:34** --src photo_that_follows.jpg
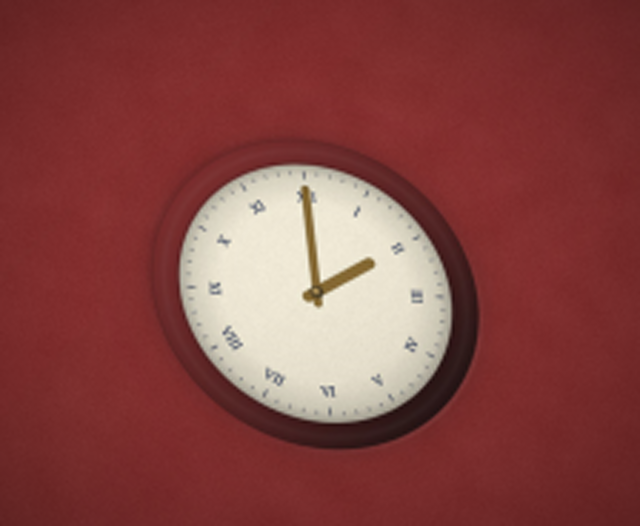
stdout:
**2:00**
